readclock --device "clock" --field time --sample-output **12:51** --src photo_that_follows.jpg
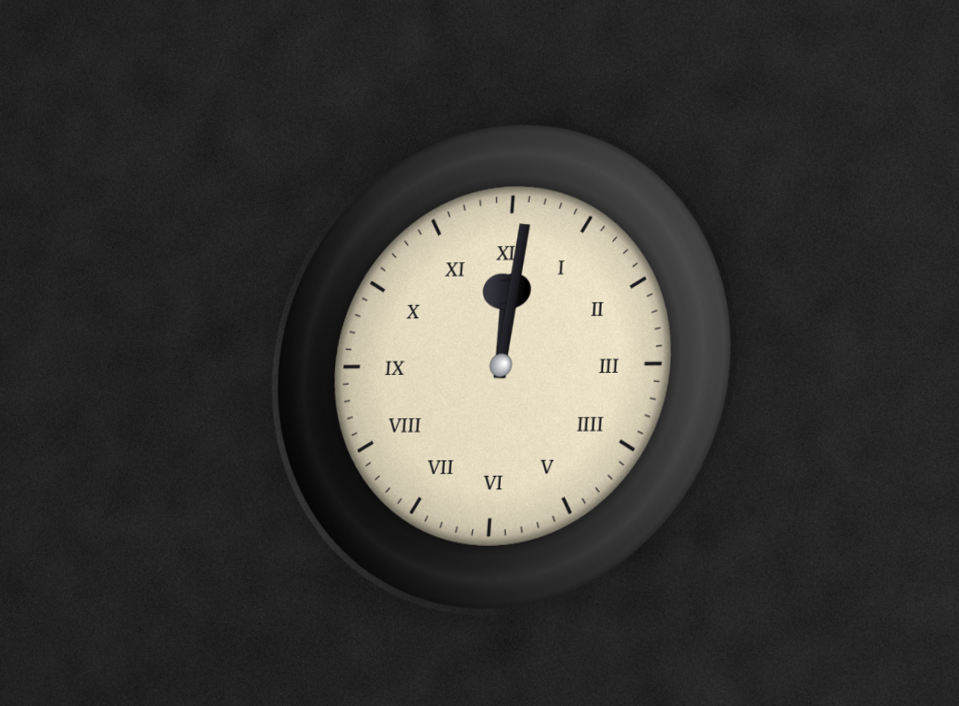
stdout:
**12:01**
